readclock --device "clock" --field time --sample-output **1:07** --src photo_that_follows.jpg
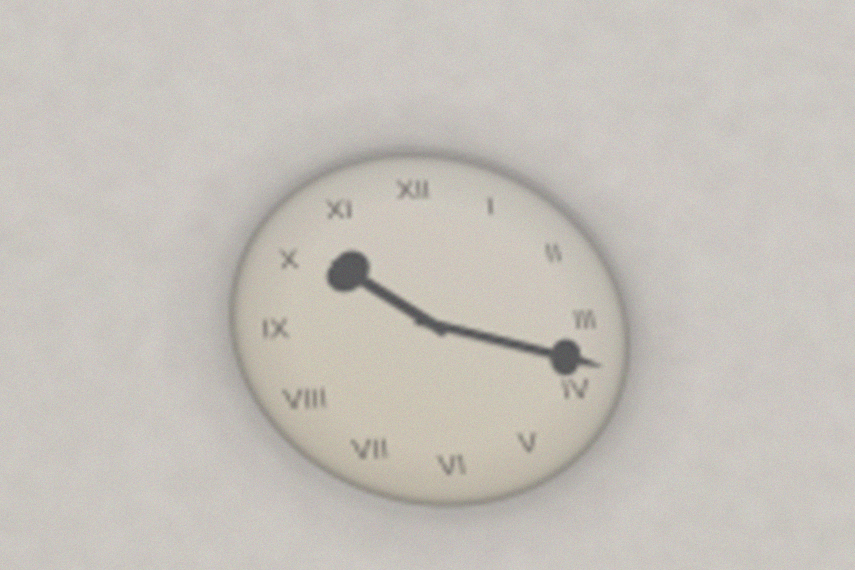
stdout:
**10:18**
